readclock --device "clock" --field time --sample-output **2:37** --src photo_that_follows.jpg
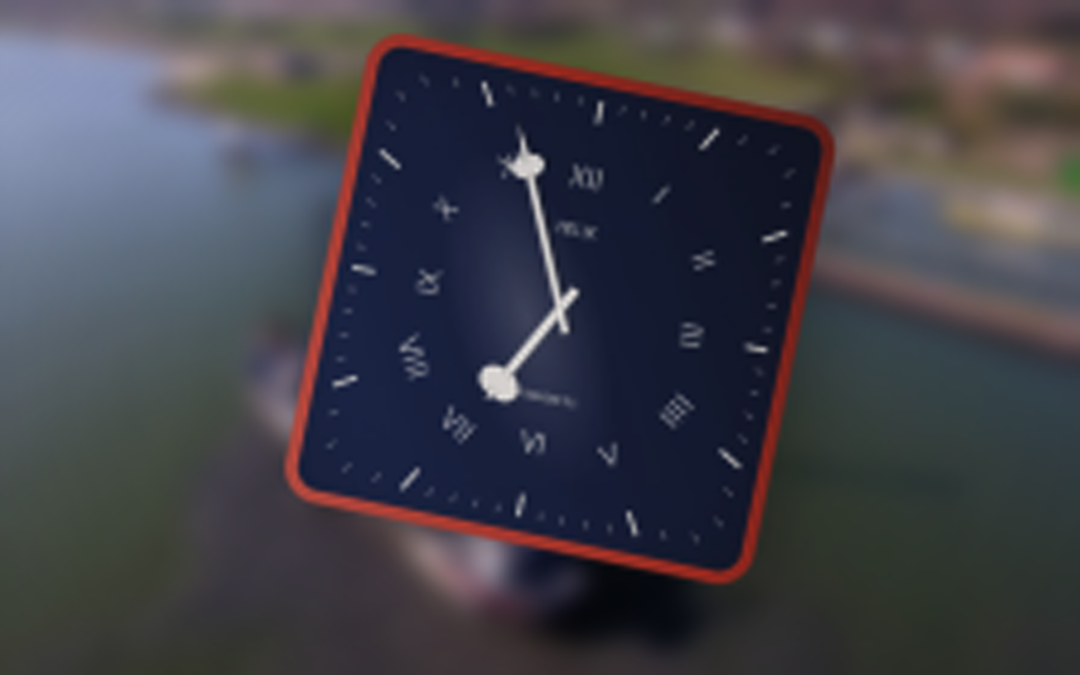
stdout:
**6:56**
